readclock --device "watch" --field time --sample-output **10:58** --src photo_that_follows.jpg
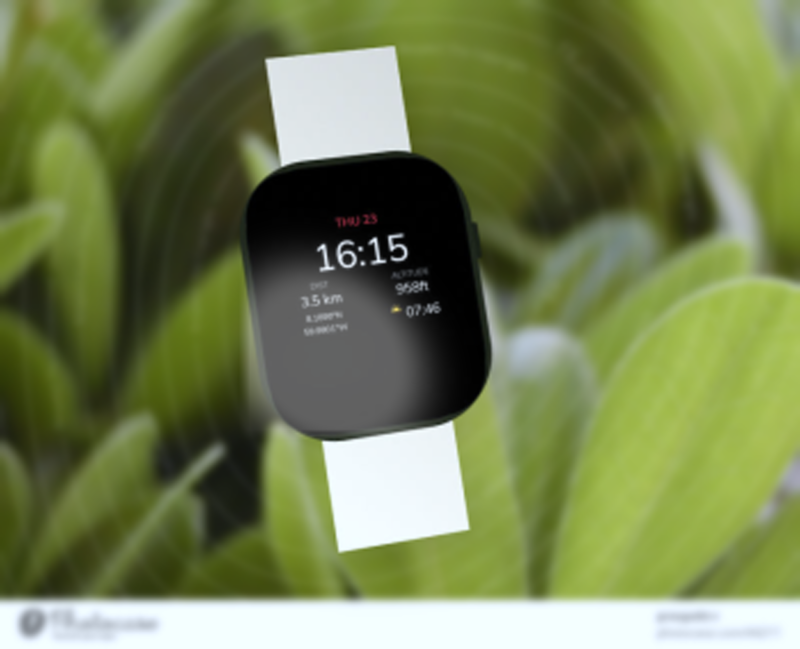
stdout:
**16:15**
